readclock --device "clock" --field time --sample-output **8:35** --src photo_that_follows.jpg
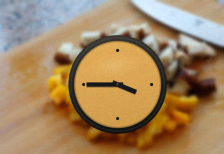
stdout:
**3:45**
